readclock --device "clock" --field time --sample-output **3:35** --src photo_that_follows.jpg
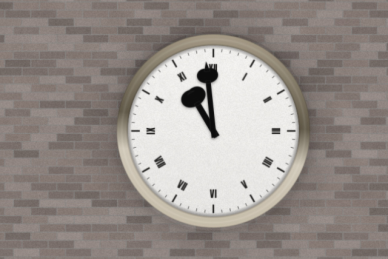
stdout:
**10:59**
